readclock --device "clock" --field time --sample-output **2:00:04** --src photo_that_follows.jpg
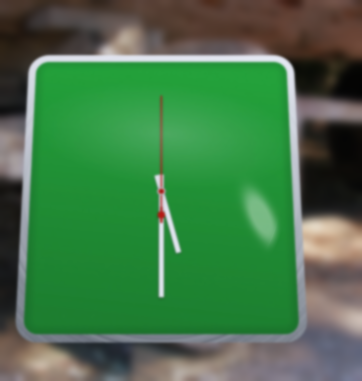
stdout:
**5:30:00**
